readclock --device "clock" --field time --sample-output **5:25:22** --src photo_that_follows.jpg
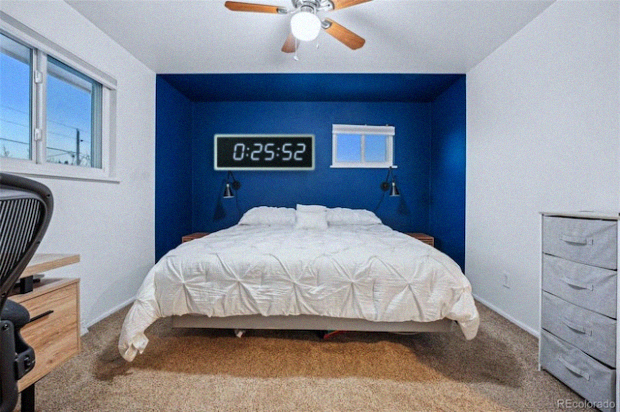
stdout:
**0:25:52**
